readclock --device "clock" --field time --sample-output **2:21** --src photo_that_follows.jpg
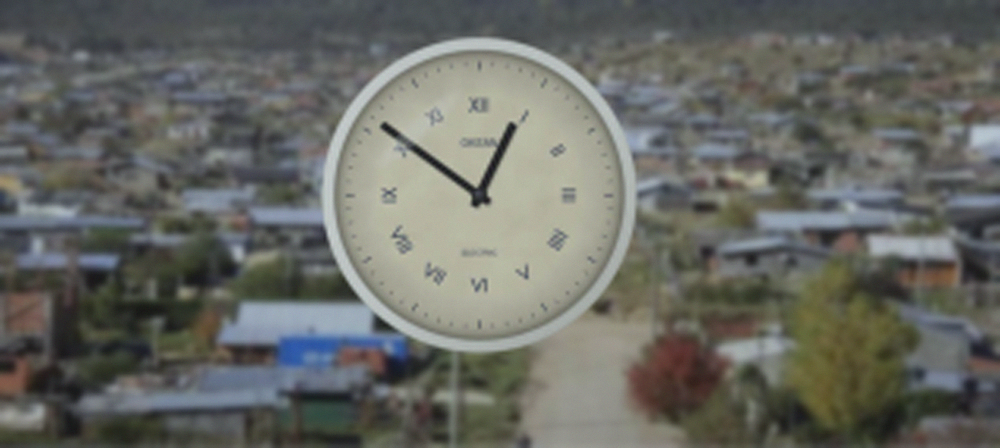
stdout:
**12:51**
